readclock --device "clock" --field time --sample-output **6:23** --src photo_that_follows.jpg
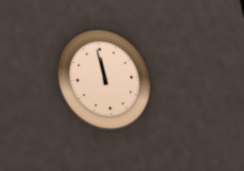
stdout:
**11:59**
